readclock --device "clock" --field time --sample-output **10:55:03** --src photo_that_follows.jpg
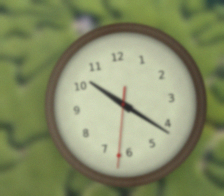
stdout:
**10:21:32**
